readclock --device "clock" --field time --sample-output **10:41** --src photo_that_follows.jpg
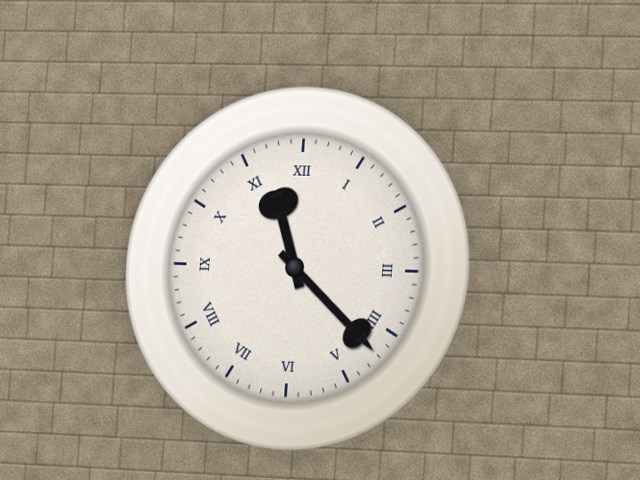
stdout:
**11:22**
